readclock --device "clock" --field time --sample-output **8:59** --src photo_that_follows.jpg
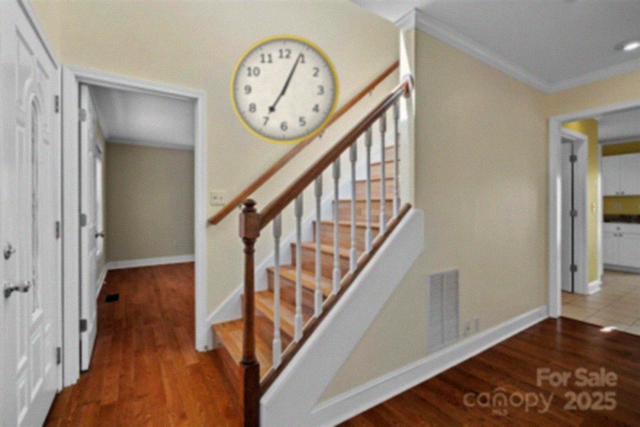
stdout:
**7:04**
